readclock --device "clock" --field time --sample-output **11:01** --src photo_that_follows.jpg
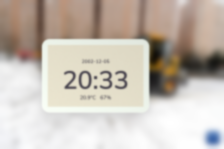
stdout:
**20:33**
